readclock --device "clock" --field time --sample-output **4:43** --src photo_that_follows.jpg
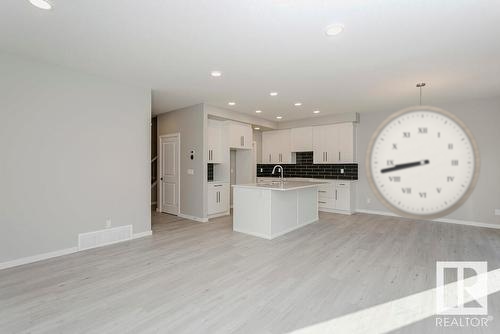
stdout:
**8:43**
